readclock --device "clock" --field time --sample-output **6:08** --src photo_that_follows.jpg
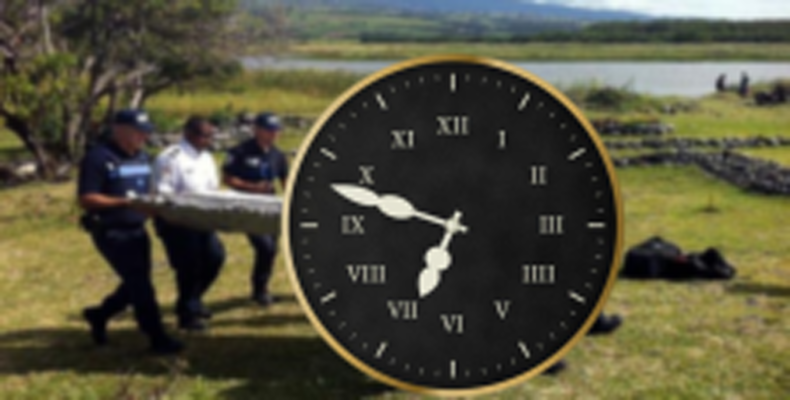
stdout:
**6:48**
